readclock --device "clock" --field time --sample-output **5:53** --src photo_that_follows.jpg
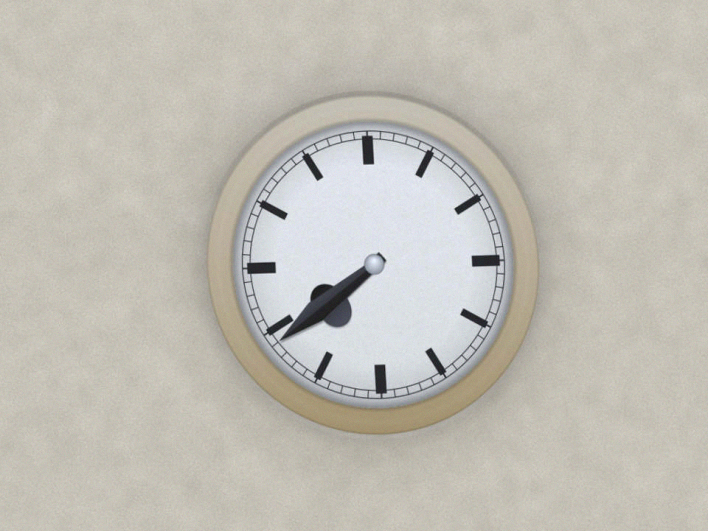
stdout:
**7:39**
